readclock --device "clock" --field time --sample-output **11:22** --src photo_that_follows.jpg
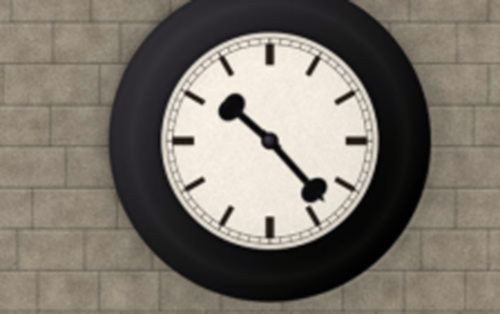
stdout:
**10:23**
